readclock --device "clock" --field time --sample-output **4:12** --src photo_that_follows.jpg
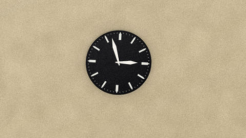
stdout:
**2:57**
